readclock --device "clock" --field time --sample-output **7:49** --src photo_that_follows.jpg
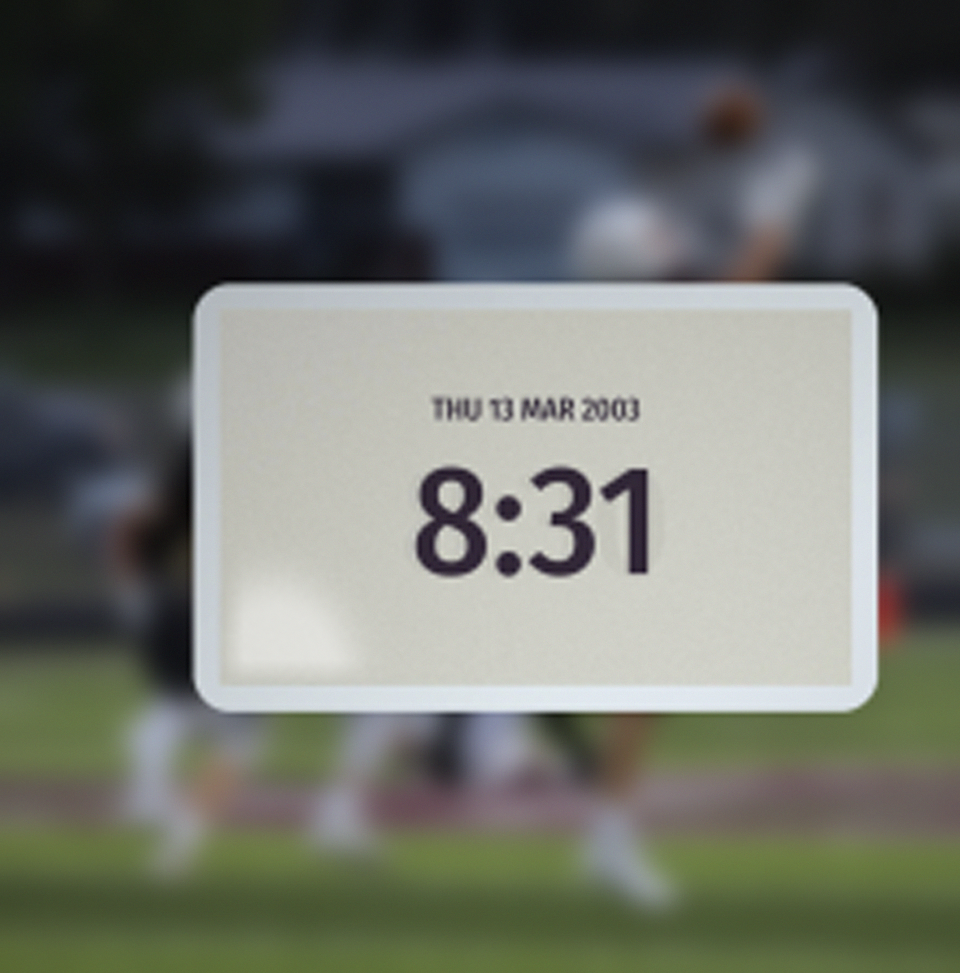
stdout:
**8:31**
